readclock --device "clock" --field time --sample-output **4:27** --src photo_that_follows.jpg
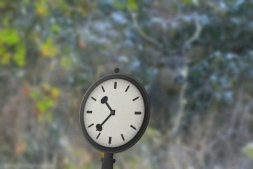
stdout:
**10:37**
